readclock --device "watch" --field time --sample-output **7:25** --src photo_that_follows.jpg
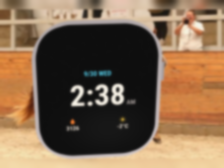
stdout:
**2:38**
